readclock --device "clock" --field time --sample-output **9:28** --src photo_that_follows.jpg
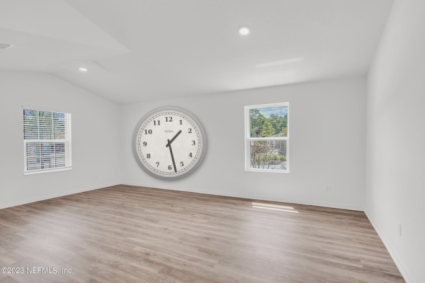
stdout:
**1:28**
